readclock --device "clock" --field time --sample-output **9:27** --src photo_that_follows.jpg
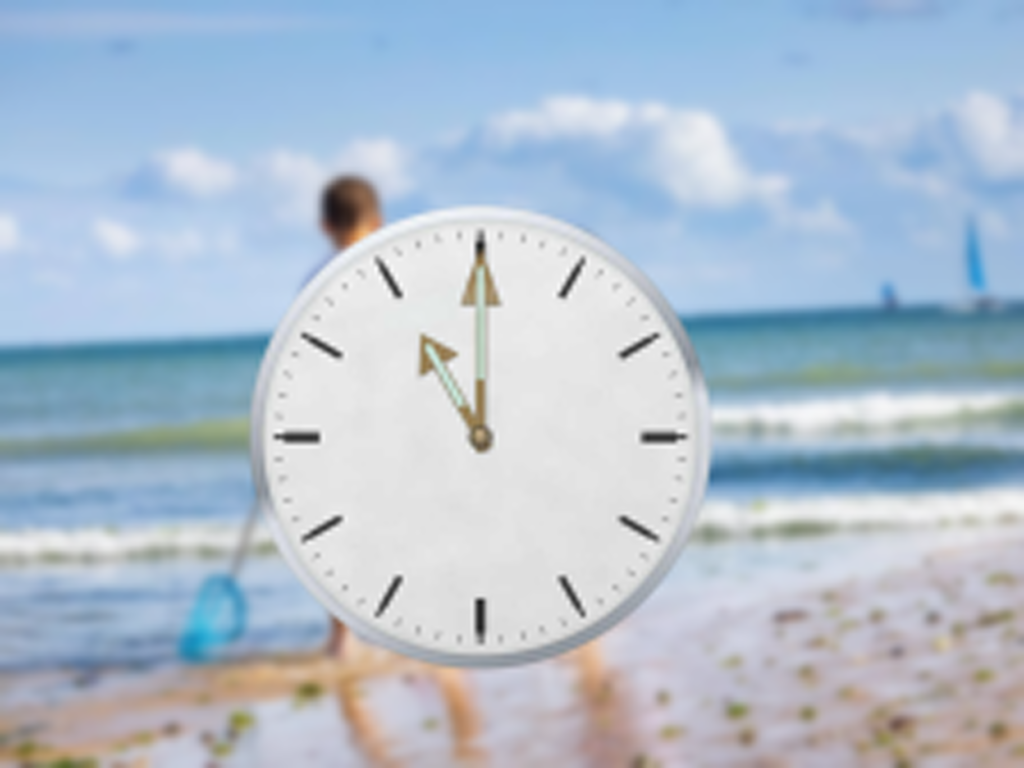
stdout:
**11:00**
